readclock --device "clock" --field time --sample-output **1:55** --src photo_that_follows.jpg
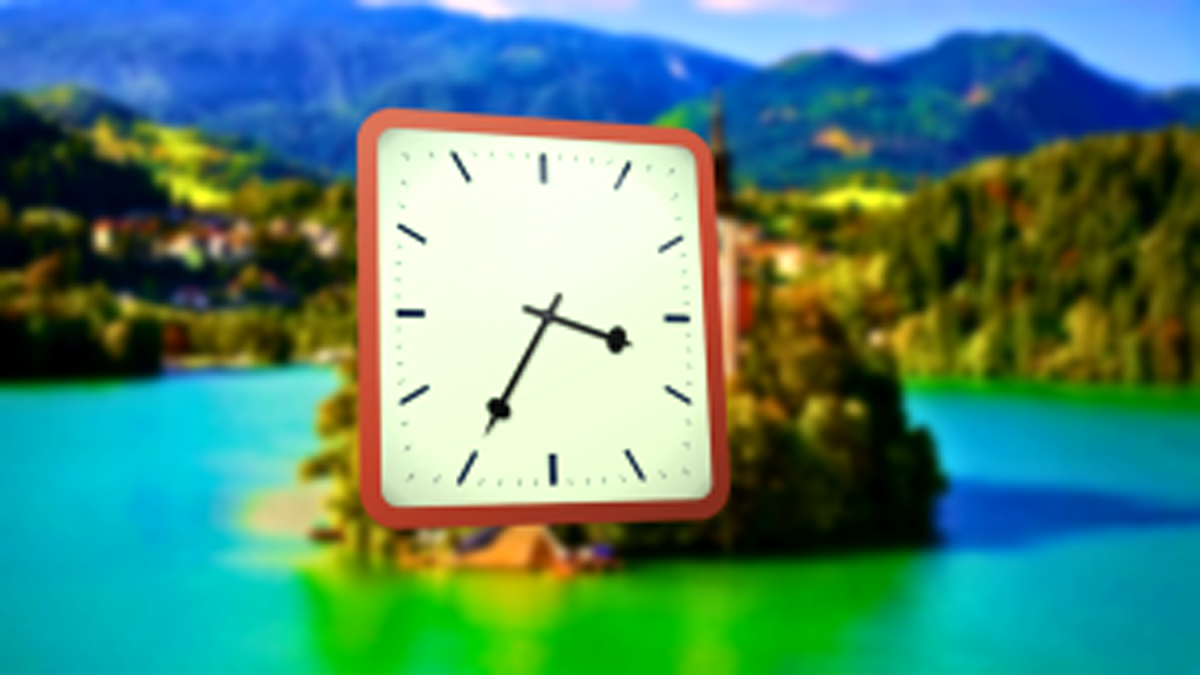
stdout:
**3:35**
